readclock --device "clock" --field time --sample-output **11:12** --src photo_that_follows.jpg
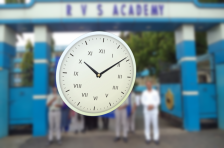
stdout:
**10:09**
